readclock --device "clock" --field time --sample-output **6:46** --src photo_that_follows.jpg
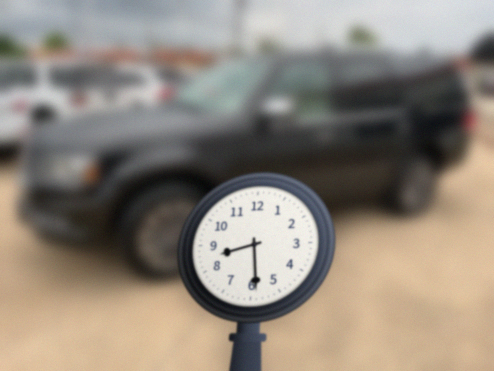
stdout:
**8:29**
